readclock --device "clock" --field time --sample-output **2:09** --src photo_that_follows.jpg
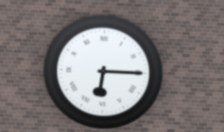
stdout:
**6:15**
